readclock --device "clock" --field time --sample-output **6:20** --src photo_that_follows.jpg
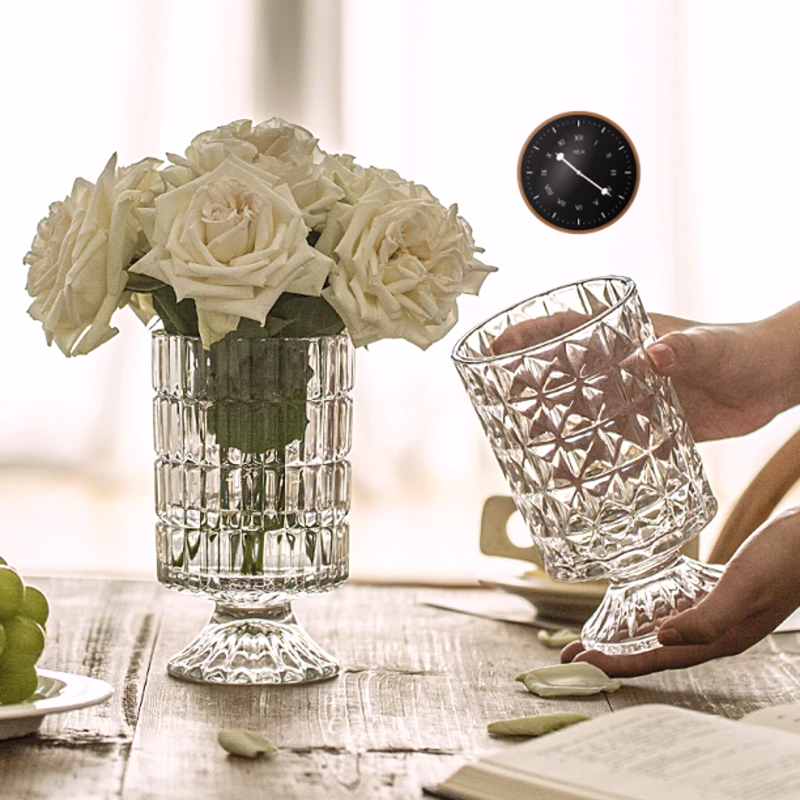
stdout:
**10:21**
